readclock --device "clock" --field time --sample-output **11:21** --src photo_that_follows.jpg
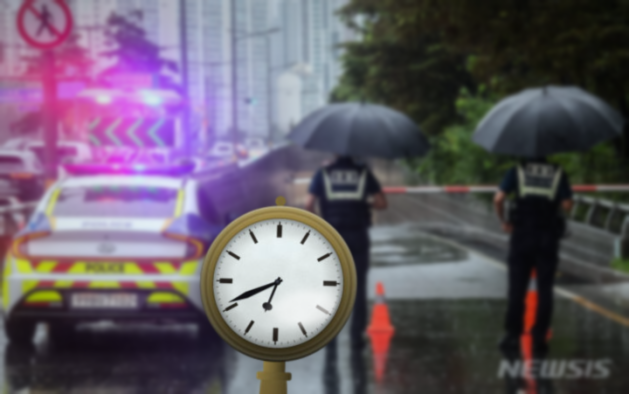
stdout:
**6:41**
